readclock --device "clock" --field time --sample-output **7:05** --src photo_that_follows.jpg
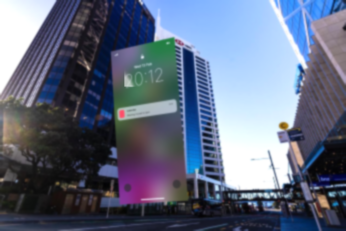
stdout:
**20:12**
